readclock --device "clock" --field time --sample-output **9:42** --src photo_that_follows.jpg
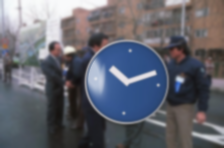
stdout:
**10:11**
